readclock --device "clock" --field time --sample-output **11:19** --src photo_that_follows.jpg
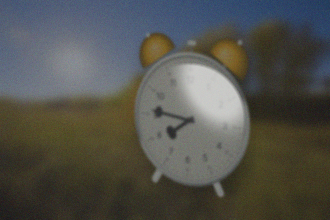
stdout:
**7:46**
